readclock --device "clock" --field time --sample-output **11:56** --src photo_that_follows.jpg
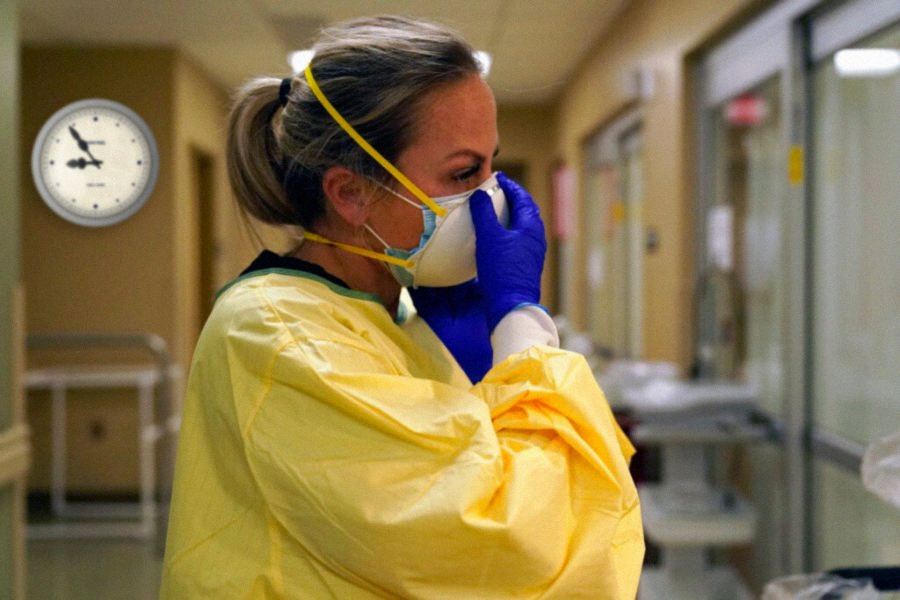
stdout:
**8:54**
